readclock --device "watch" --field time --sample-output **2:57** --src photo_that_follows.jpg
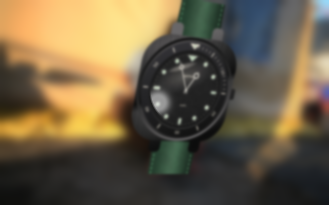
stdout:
**12:56**
